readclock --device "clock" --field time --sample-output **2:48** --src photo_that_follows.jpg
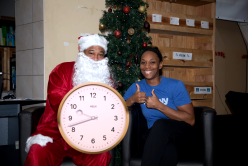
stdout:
**9:42**
